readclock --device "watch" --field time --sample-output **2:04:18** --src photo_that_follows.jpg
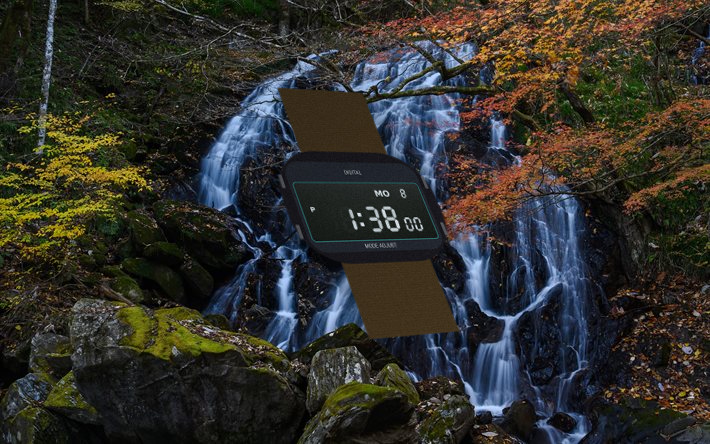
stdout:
**1:38:00**
